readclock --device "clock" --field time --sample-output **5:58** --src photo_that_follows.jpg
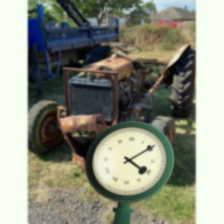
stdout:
**4:09**
